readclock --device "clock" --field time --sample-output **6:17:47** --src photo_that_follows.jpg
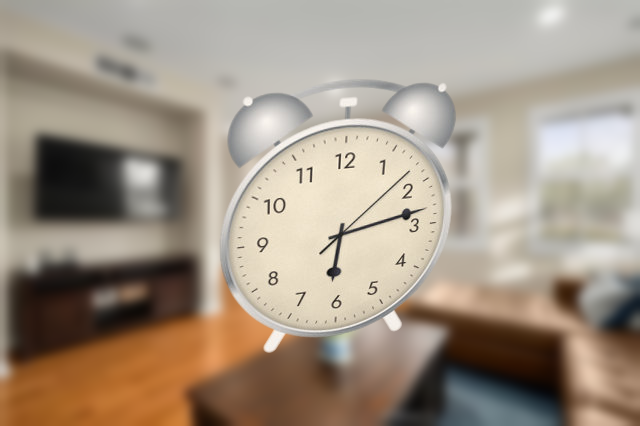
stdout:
**6:13:08**
